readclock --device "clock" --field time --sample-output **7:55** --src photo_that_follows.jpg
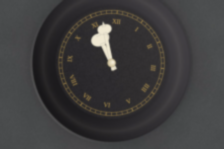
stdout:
**10:57**
